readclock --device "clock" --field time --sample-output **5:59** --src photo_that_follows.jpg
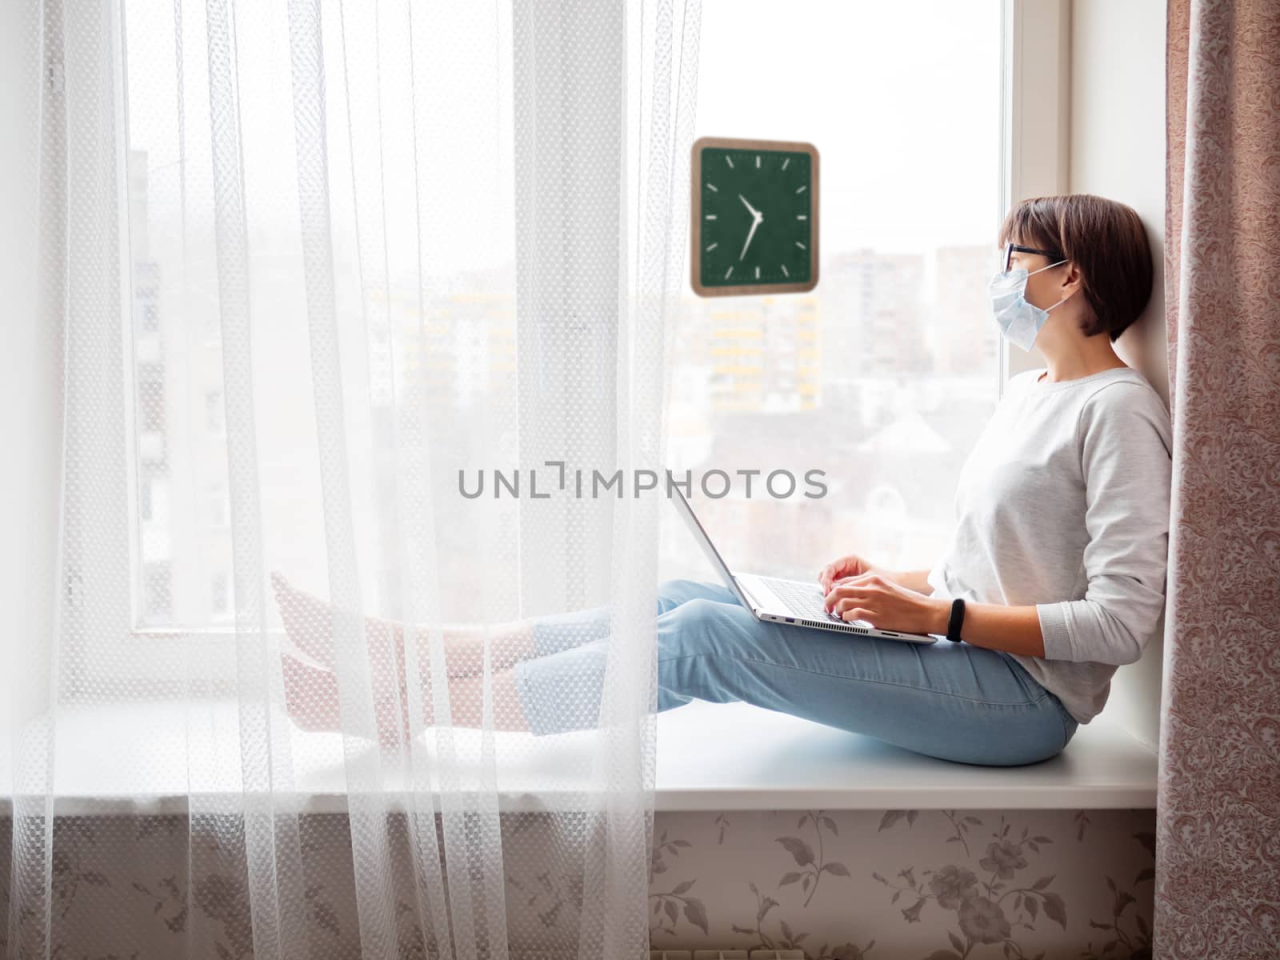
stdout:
**10:34**
